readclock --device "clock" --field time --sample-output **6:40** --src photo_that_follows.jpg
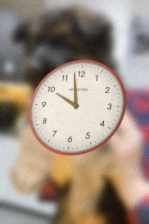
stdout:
**9:58**
